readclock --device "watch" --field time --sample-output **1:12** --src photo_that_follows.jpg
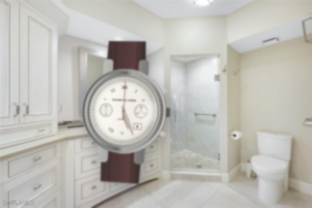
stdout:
**5:26**
